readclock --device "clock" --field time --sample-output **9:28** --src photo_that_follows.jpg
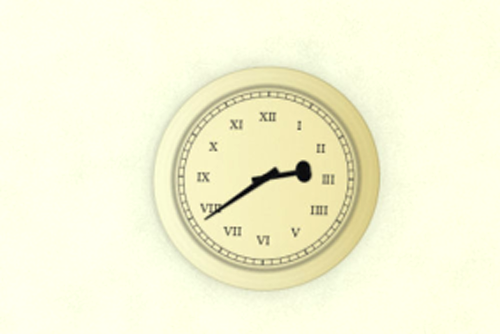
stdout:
**2:39**
